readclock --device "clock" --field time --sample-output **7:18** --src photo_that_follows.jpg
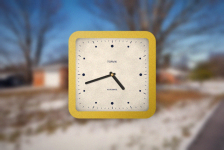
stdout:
**4:42**
